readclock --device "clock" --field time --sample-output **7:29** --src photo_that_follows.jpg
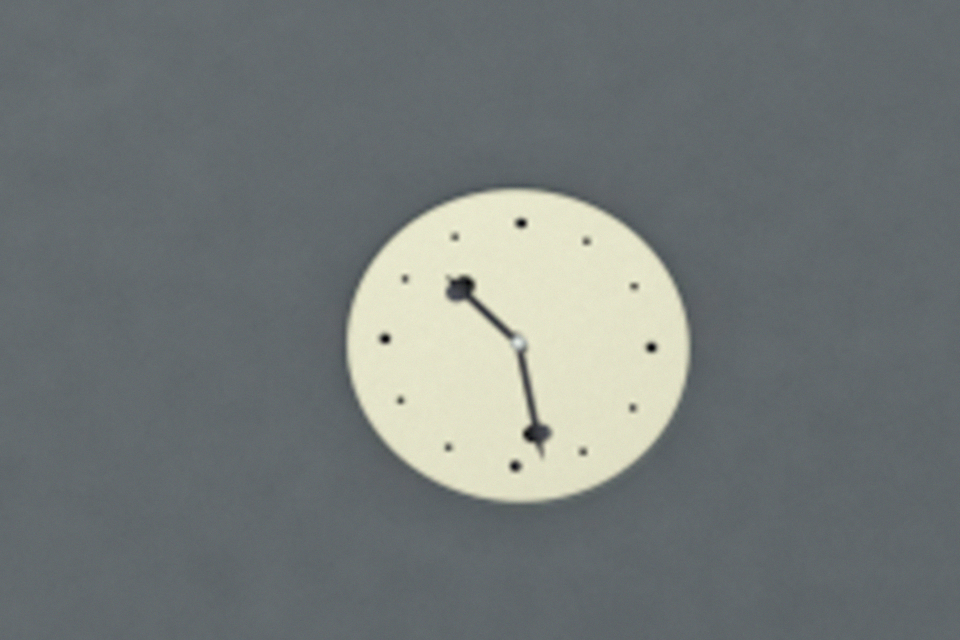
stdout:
**10:28**
